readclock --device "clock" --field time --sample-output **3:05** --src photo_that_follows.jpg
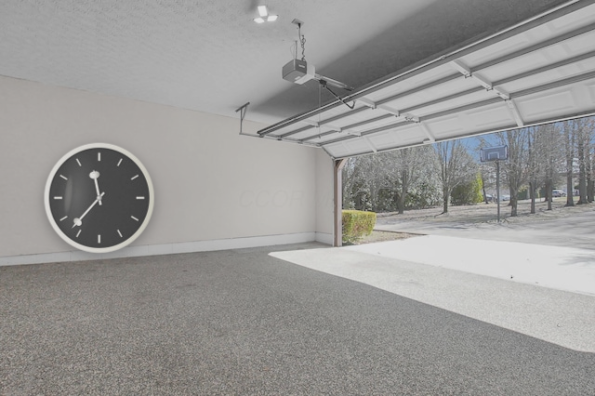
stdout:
**11:37**
